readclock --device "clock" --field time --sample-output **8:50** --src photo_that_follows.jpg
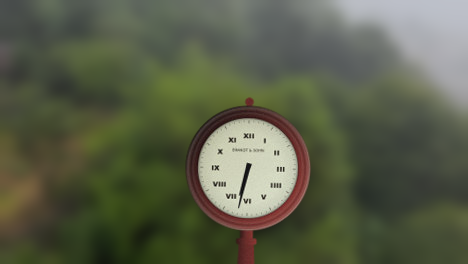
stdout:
**6:32**
